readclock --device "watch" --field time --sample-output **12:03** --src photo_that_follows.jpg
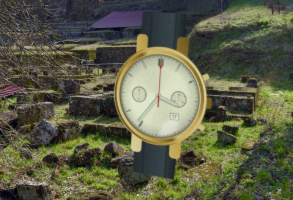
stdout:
**3:36**
